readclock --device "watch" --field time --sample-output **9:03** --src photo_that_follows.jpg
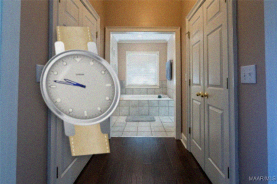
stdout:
**9:47**
